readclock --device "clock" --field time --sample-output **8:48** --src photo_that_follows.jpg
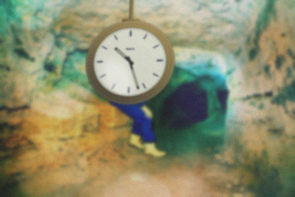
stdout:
**10:27**
